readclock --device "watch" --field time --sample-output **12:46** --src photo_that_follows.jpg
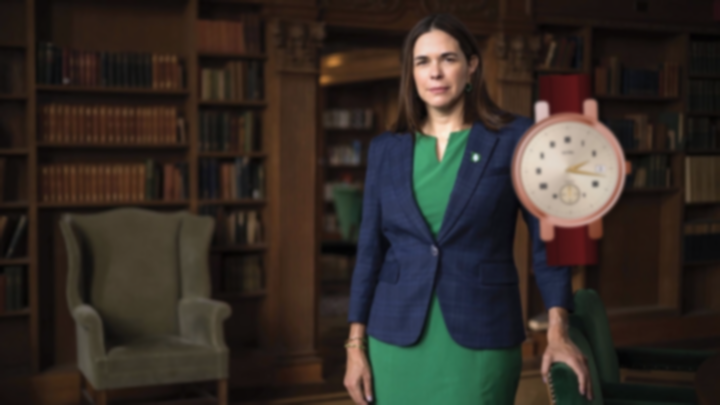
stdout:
**2:17**
